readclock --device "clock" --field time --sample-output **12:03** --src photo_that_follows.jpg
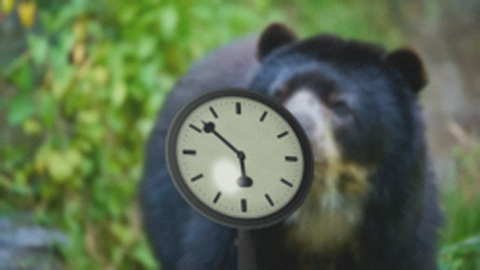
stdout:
**5:52**
